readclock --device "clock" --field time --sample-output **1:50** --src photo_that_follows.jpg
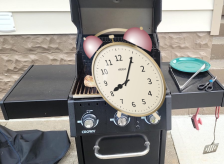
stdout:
**8:05**
